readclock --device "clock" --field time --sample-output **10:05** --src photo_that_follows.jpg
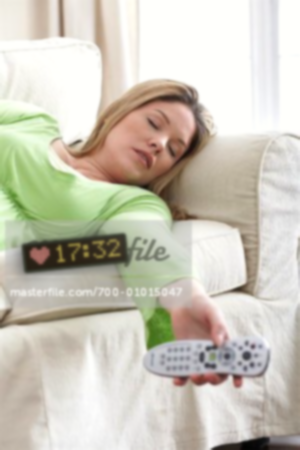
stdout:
**17:32**
